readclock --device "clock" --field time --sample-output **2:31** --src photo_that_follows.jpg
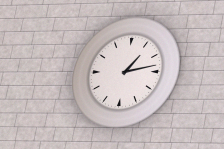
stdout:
**1:13**
